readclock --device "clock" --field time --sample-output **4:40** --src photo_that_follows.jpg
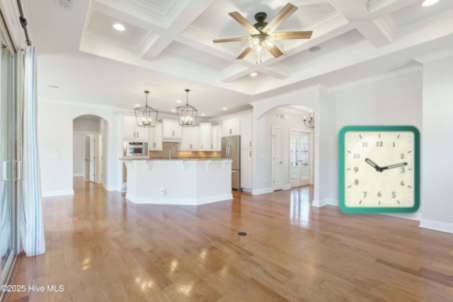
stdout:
**10:13**
